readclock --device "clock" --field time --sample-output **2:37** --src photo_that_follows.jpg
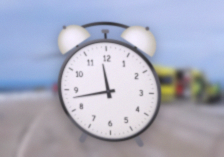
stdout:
**11:43**
